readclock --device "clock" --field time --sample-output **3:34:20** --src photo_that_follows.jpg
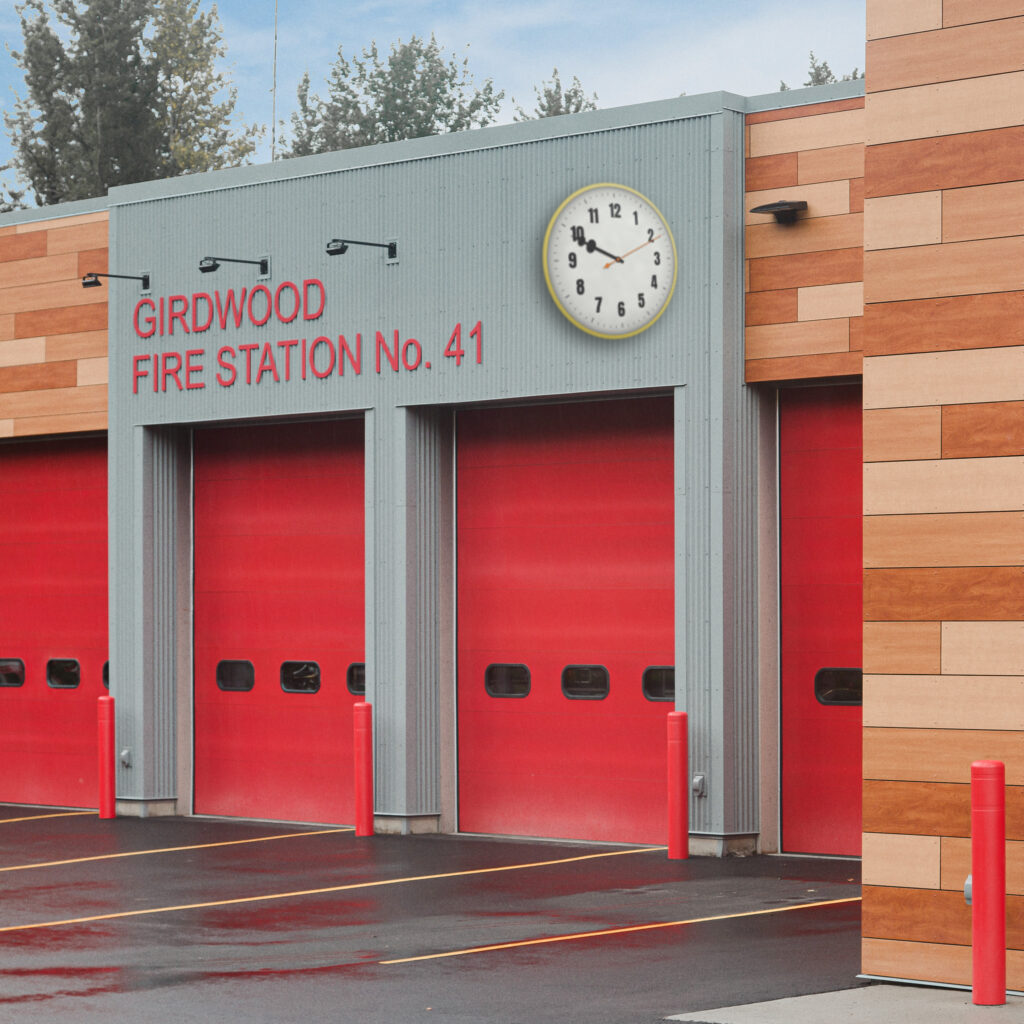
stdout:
**9:49:11**
